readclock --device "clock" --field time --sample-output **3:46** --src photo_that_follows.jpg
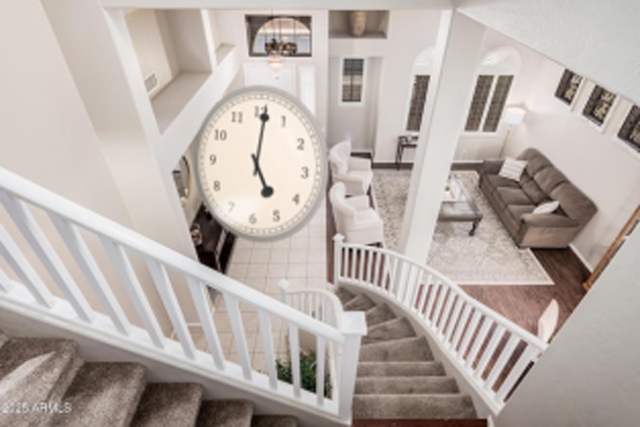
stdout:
**5:01**
